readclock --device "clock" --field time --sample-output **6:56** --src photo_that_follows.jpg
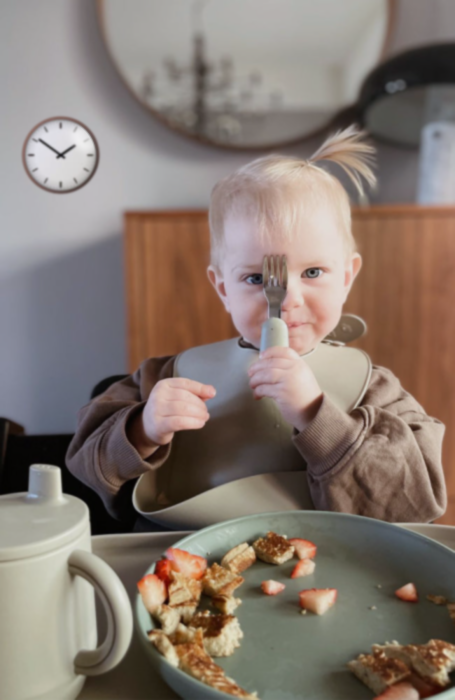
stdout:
**1:51**
